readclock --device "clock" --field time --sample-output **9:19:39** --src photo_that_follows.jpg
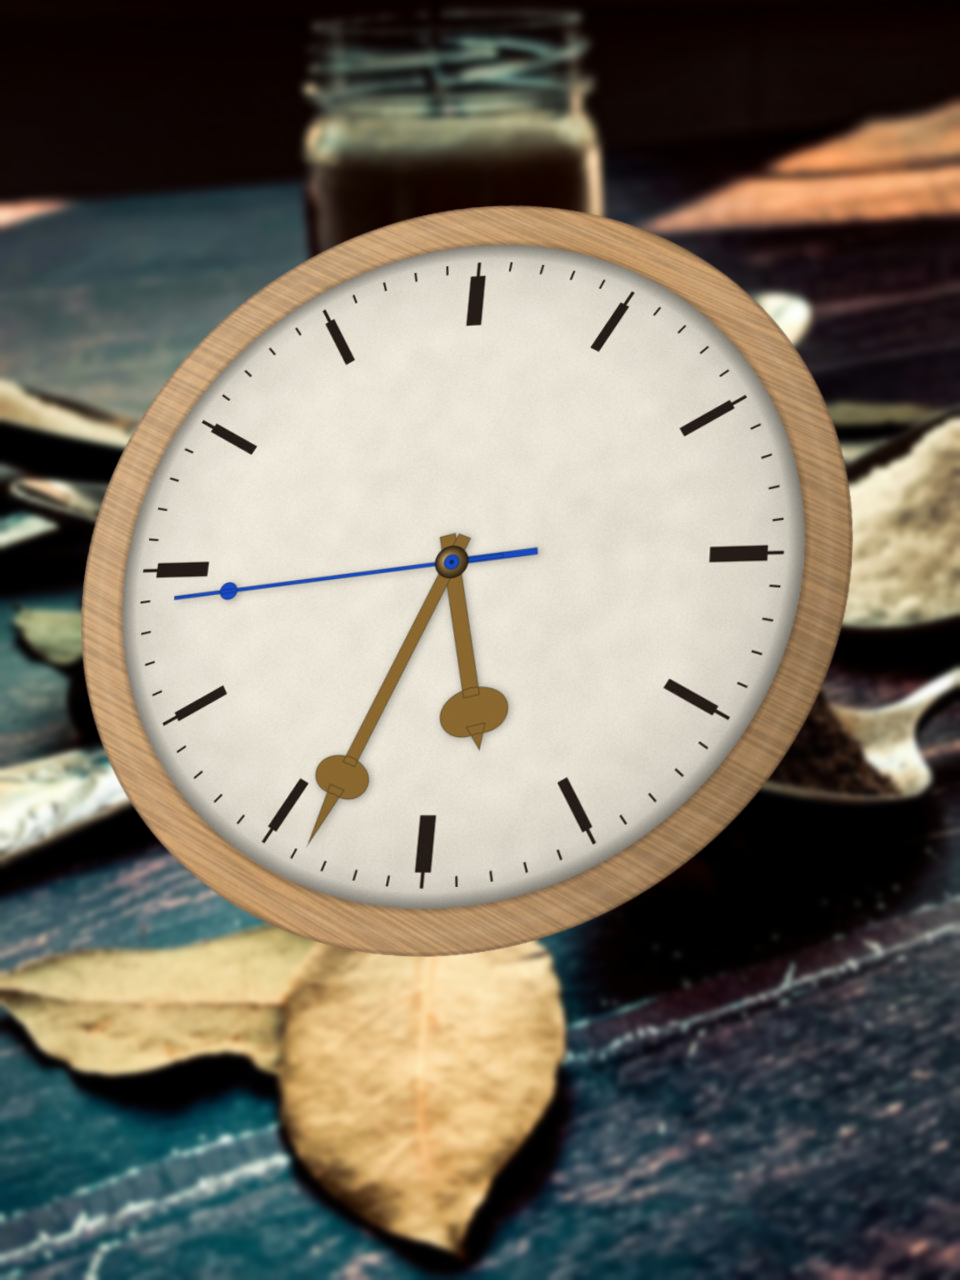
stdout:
**5:33:44**
